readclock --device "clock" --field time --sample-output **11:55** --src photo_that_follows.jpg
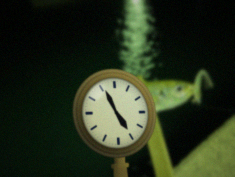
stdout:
**4:56**
